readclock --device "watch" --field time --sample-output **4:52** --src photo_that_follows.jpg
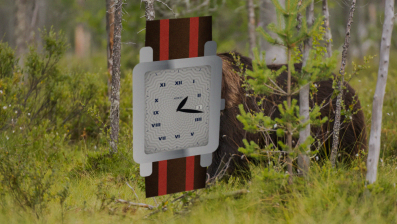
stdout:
**1:17**
